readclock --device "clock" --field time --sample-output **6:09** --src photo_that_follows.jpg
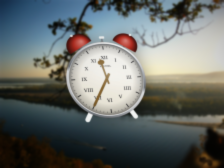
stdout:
**11:35**
